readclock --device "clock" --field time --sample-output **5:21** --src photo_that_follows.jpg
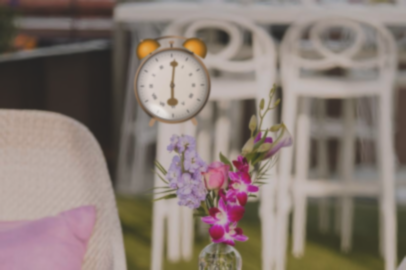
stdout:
**6:01**
